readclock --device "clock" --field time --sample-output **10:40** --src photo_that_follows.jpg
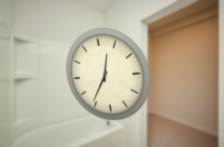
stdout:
**12:36**
